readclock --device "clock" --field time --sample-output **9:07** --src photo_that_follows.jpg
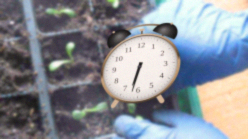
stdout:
**6:32**
